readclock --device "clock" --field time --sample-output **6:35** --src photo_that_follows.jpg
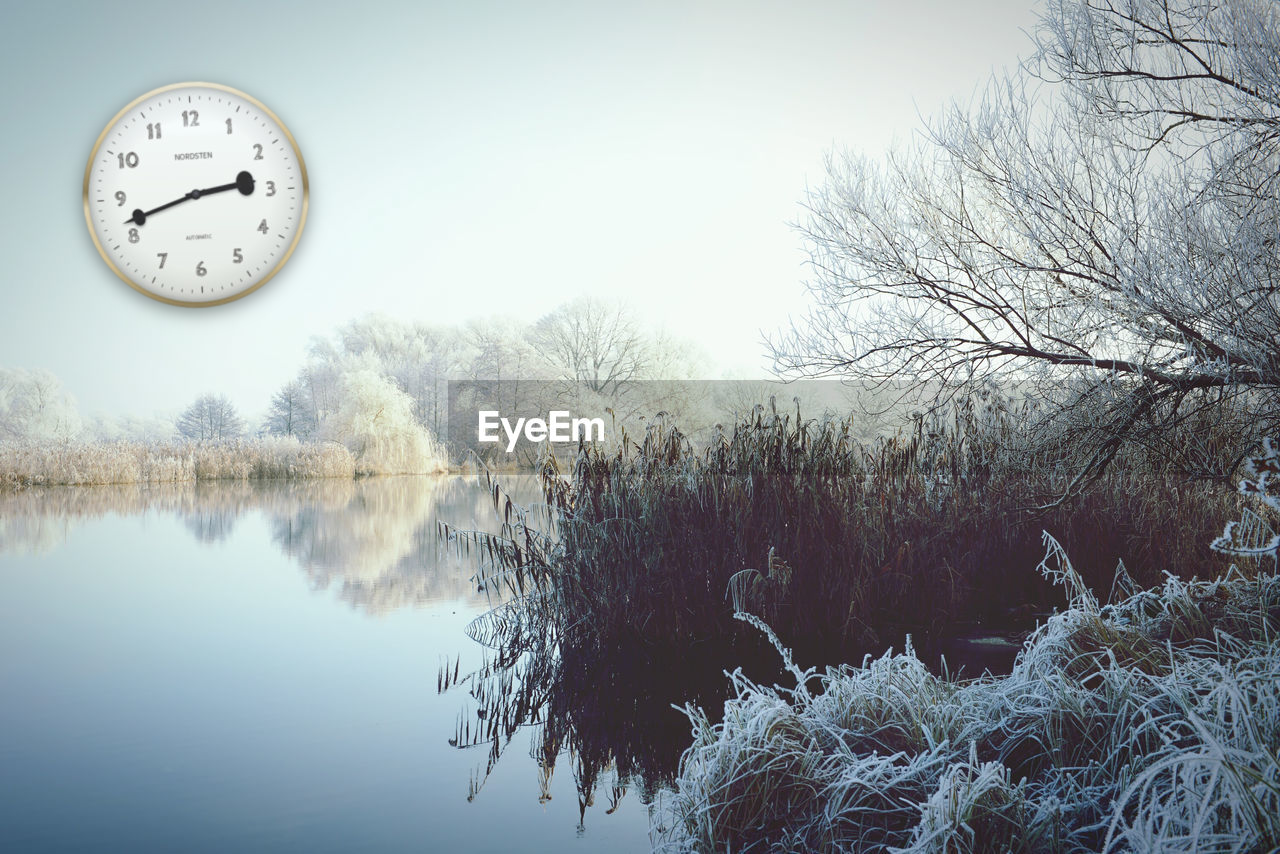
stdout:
**2:42**
